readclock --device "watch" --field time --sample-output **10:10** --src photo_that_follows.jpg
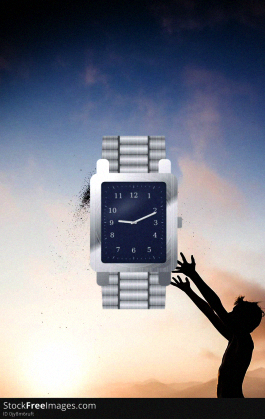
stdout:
**9:11**
